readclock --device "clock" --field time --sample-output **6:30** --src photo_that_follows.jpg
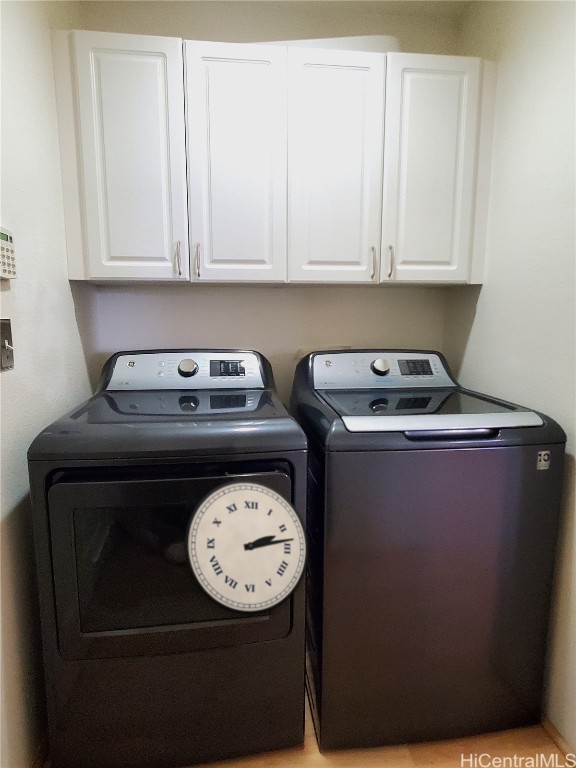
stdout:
**2:13**
